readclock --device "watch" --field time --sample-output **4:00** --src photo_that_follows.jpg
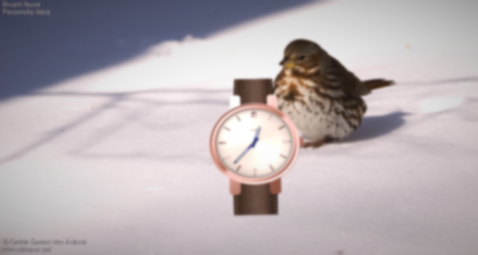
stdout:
**12:37**
